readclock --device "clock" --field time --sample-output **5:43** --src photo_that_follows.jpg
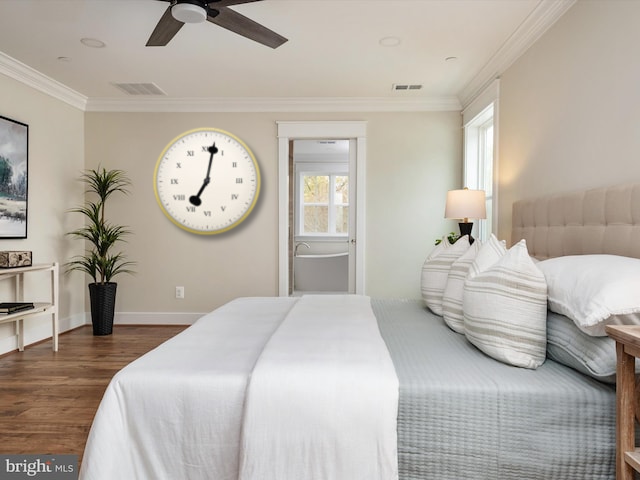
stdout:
**7:02**
